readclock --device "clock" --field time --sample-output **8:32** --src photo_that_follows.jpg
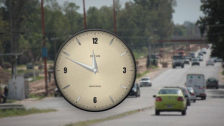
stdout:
**11:49**
